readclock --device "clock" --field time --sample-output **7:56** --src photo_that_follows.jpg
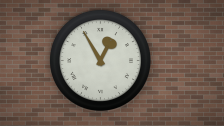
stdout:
**12:55**
